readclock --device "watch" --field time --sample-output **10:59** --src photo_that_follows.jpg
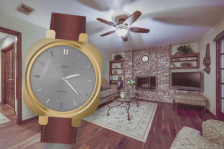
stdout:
**2:22**
